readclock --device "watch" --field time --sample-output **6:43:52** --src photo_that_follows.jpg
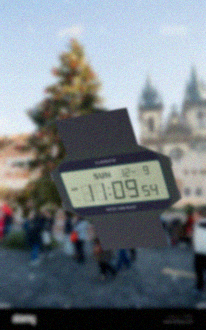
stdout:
**11:09:54**
